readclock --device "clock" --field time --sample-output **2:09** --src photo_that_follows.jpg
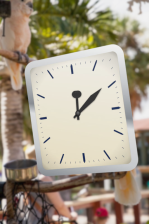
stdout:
**12:09**
